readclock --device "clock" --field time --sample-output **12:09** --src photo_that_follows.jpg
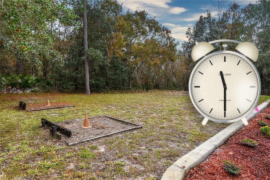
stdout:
**11:30**
